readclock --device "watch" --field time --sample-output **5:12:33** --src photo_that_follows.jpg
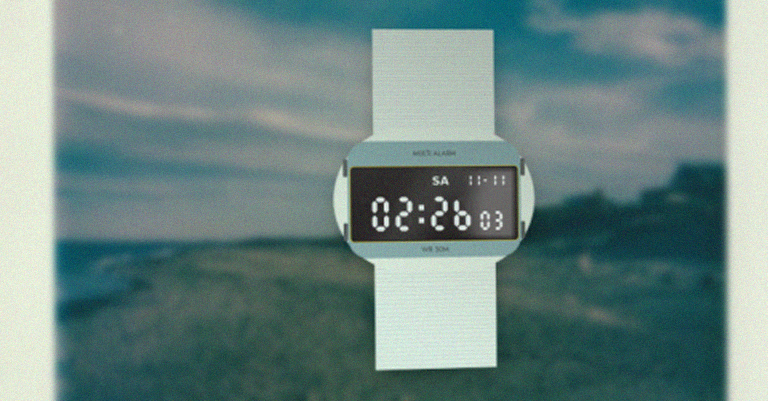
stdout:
**2:26:03**
